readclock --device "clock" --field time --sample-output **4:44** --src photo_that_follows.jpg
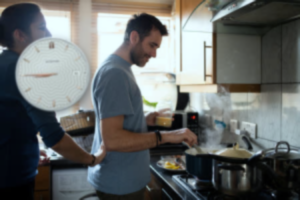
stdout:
**8:45**
